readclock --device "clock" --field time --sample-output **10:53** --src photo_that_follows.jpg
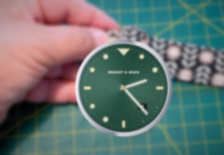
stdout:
**2:23**
